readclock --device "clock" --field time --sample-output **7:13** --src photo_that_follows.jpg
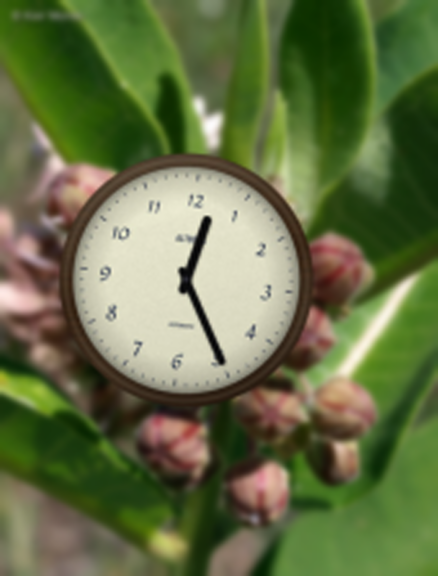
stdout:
**12:25**
